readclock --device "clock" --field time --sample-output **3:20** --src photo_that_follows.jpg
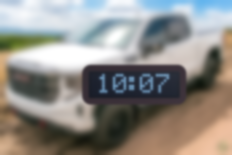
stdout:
**10:07**
